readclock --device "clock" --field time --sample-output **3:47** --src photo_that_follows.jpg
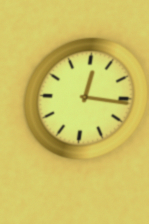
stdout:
**12:16**
